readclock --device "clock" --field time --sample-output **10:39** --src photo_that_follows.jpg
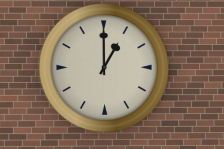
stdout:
**1:00**
